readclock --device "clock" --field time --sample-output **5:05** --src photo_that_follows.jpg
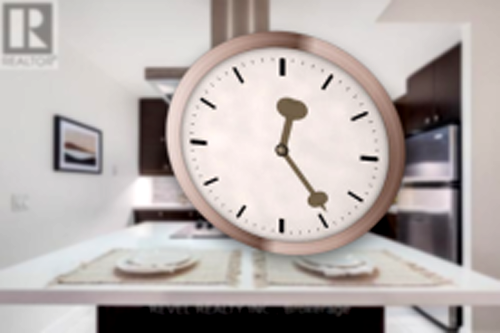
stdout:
**12:24**
